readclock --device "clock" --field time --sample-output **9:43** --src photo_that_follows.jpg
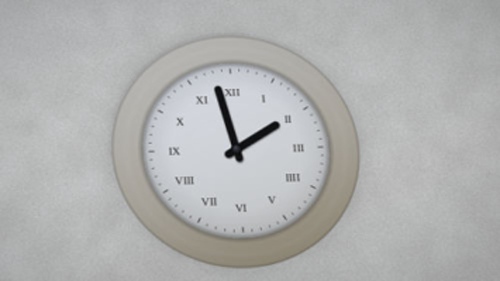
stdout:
**1:58**
